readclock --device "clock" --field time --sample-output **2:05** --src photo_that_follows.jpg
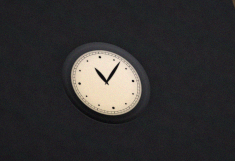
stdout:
**11:07**
